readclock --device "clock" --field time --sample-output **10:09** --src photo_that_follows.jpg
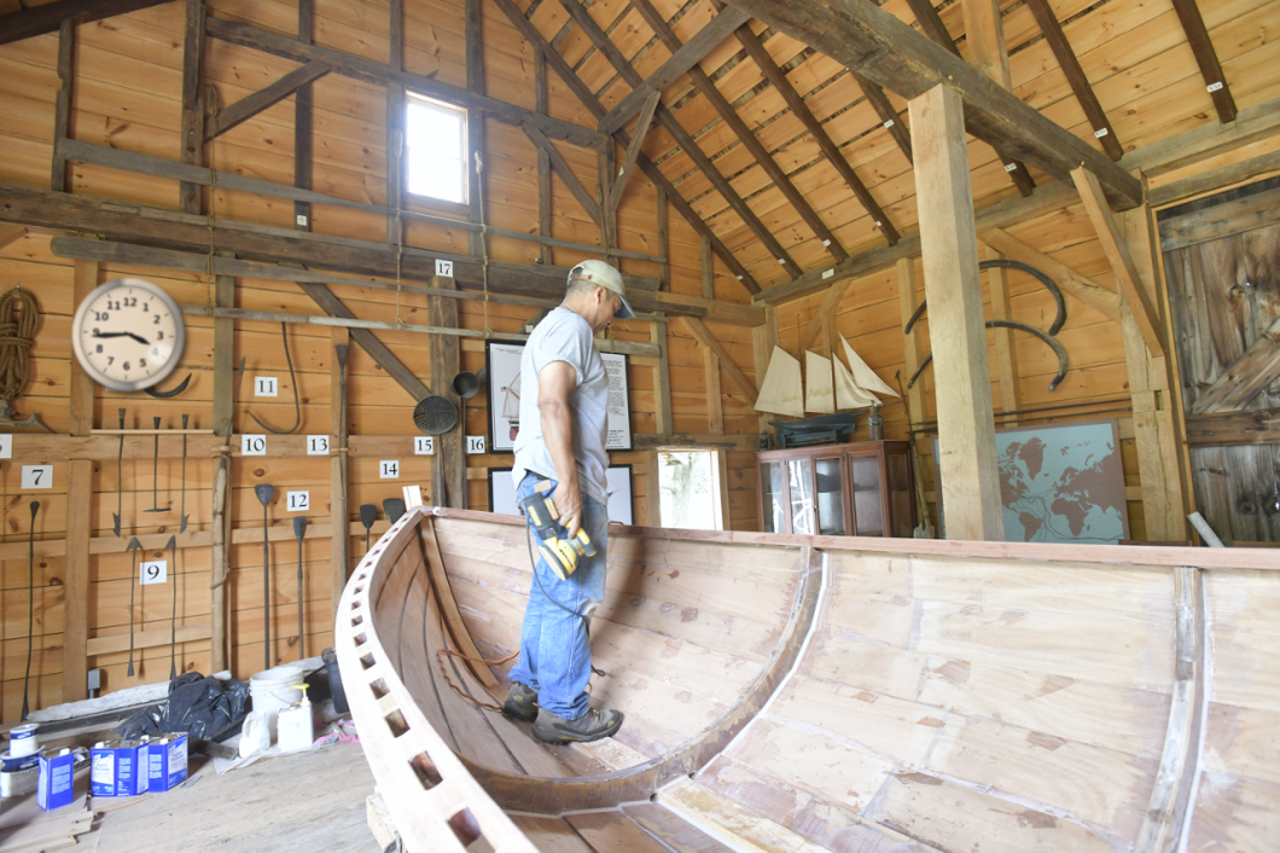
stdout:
**3:44**
